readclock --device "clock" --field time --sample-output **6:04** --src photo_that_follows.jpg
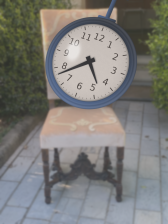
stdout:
**4:38**
